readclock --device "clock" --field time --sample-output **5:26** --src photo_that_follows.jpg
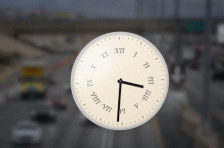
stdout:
**3:31**
